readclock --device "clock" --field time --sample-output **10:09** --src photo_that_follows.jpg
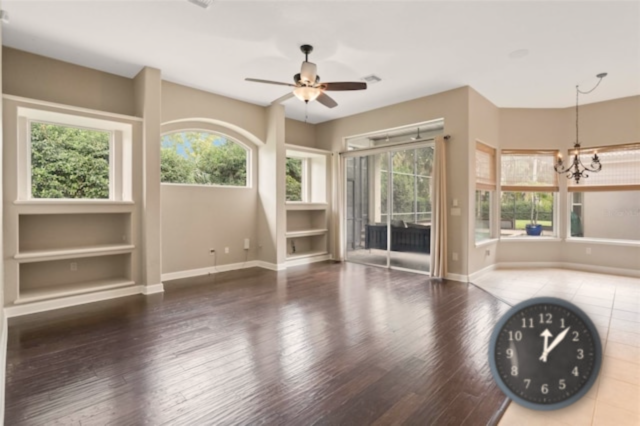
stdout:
**12:07**
